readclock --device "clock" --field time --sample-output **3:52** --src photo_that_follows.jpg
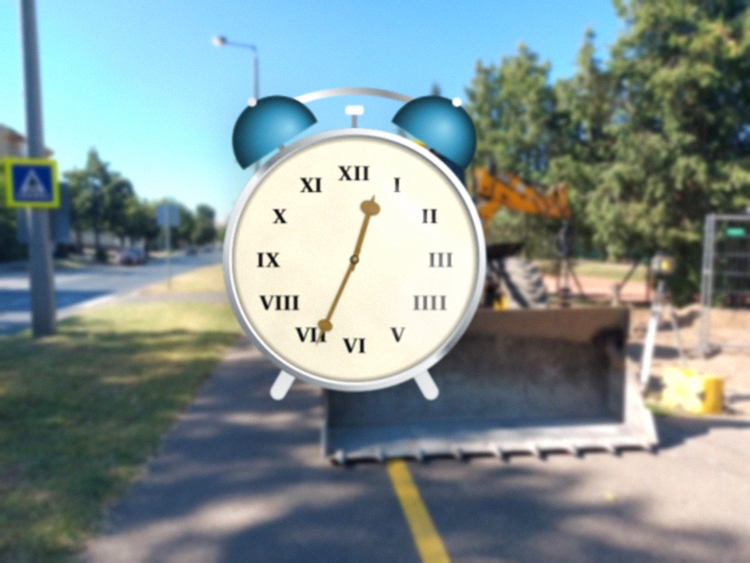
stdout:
**12:34**
